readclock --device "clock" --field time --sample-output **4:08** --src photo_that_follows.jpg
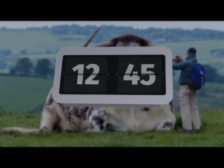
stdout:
**12:45**
